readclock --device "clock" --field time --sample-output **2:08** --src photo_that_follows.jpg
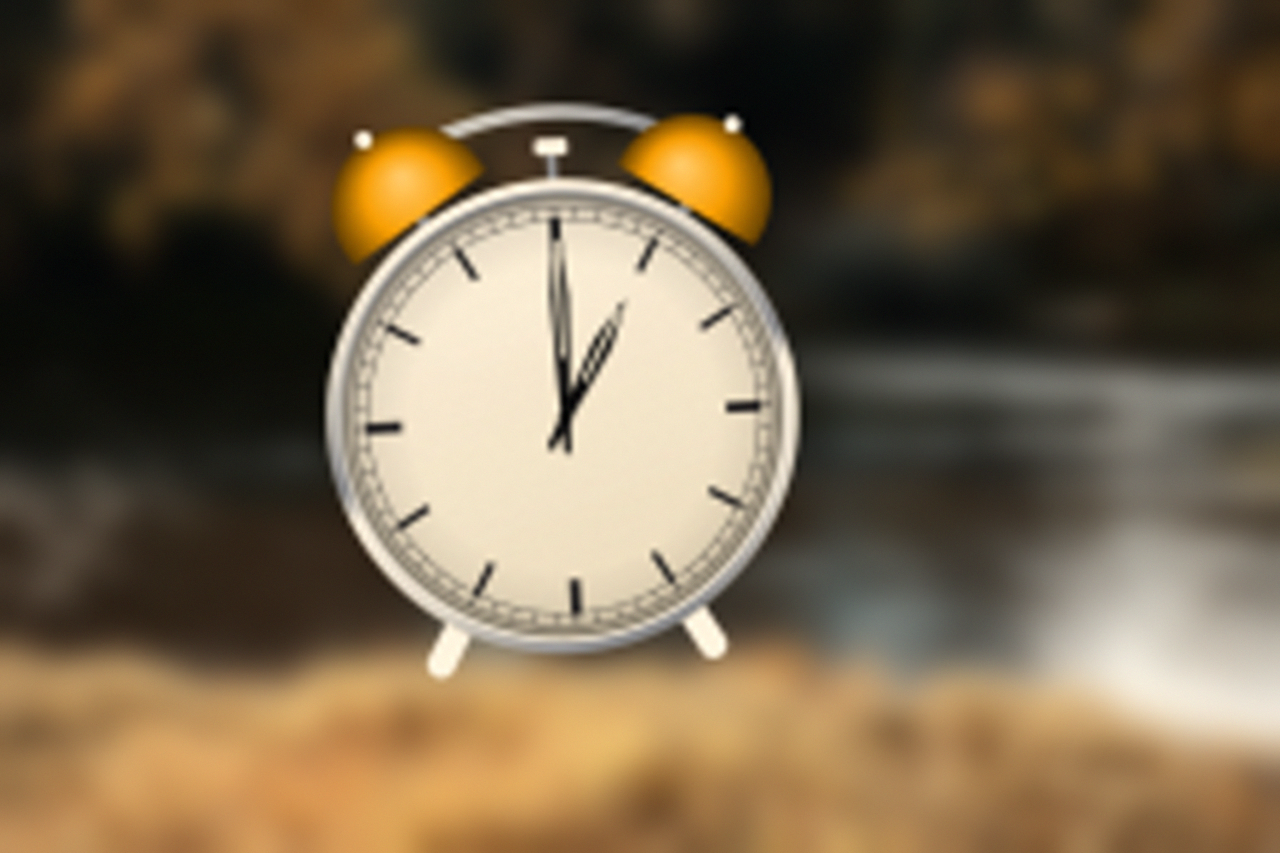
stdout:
**1:00**
